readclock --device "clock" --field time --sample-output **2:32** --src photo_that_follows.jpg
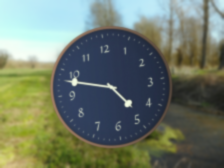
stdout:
**4:48**
